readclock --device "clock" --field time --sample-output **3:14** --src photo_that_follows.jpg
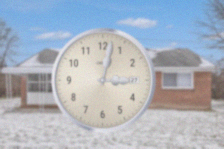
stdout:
**3:02**
